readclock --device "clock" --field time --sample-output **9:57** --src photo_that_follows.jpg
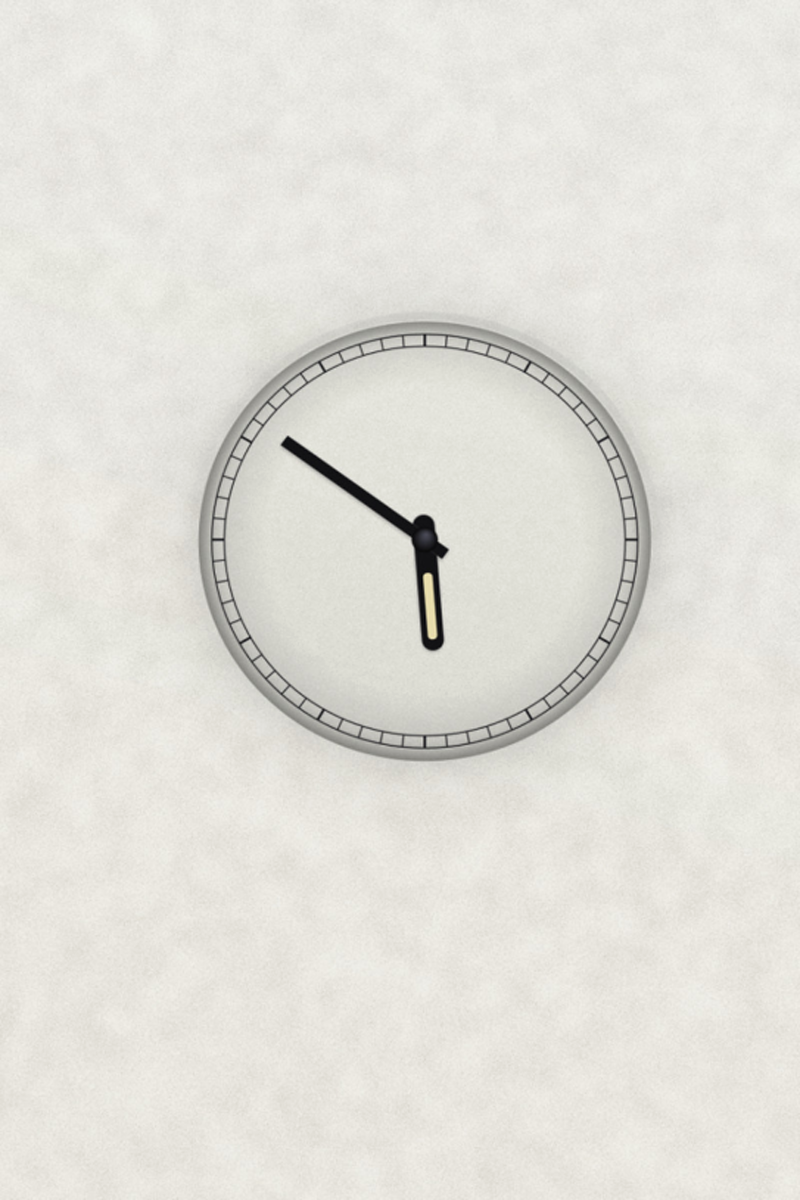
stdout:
**5:51**
